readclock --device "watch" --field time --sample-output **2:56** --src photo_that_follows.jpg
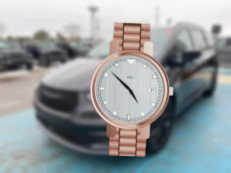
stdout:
**4:52**
